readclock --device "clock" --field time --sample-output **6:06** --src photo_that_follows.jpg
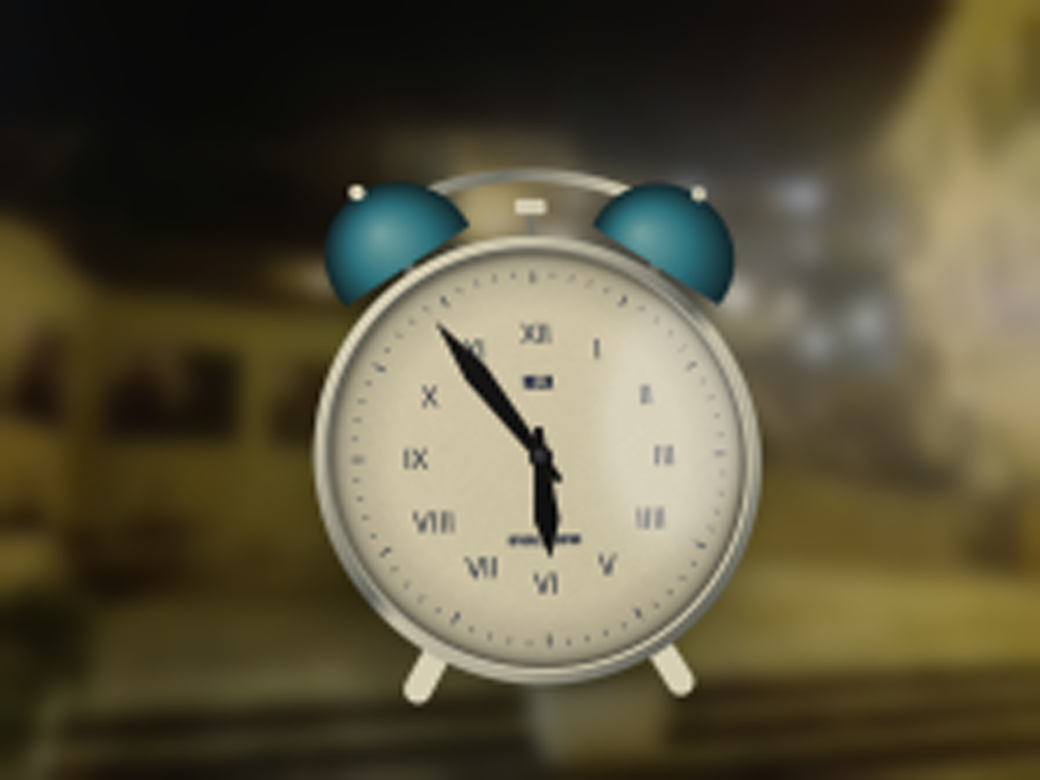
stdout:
**5:54**
